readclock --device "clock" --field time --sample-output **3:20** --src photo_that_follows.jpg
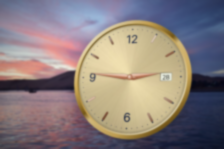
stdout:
**2:46**
